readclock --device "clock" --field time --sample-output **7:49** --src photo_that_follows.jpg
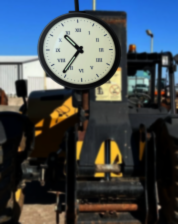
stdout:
**10:36**
